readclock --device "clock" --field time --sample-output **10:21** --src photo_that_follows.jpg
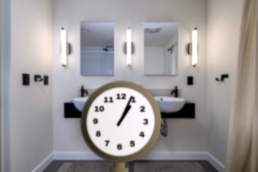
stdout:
**1:04**
